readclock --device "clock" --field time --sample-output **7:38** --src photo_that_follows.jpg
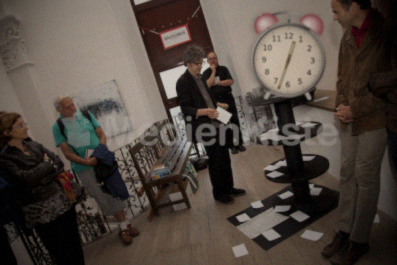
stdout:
**12:33**
